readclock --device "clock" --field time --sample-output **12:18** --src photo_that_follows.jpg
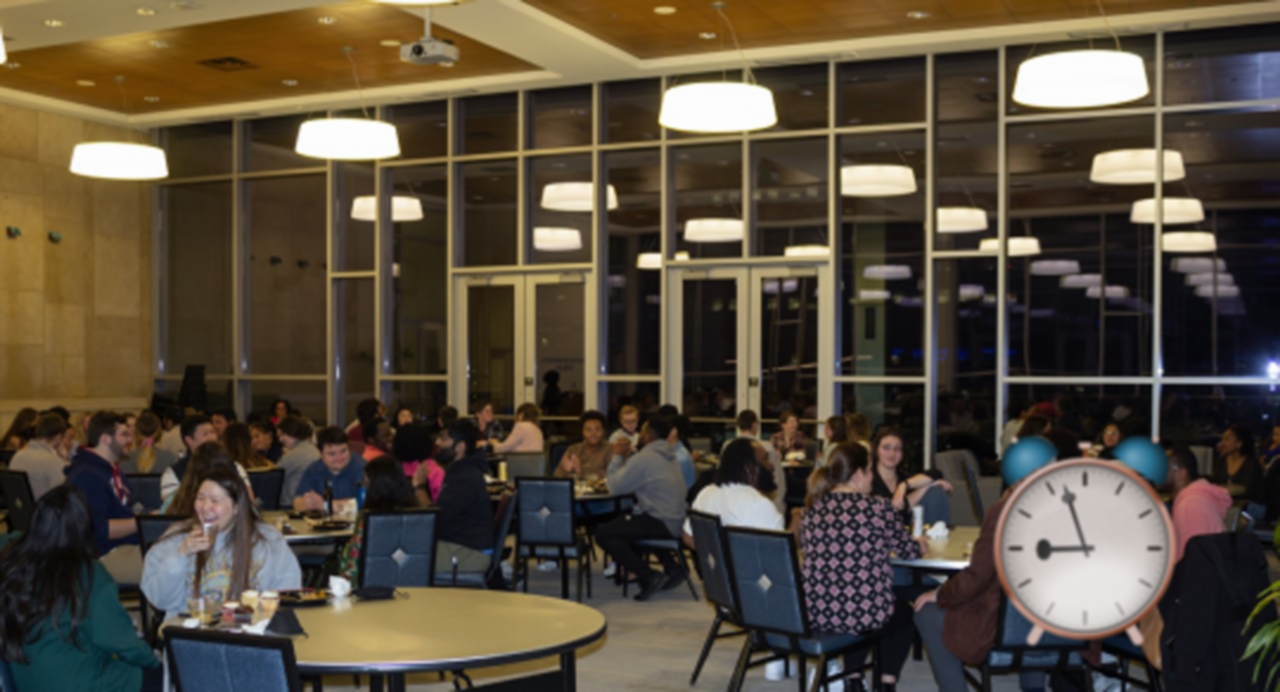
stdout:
**8:57**
